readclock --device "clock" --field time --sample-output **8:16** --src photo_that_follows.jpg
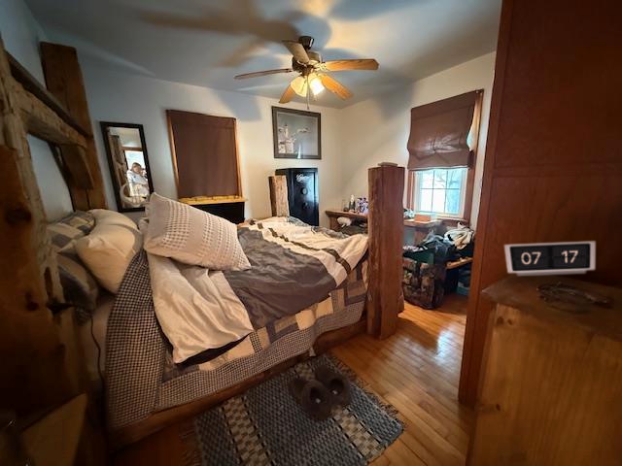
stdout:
**7:17**
